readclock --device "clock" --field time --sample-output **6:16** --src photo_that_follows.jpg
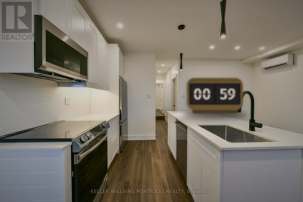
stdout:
**0:59**
